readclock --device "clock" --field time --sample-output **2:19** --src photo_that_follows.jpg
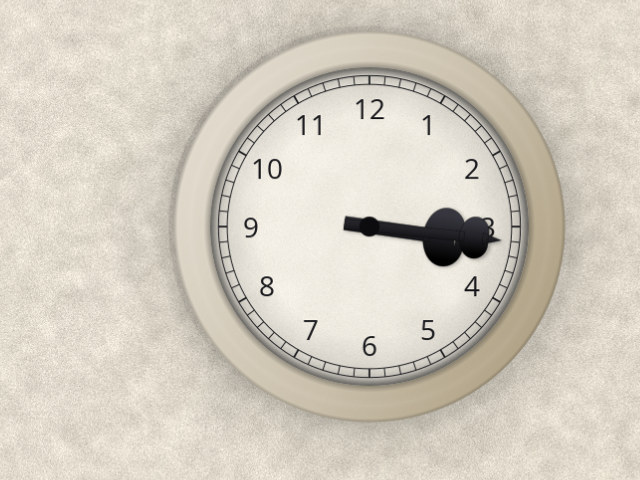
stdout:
**3:16**
